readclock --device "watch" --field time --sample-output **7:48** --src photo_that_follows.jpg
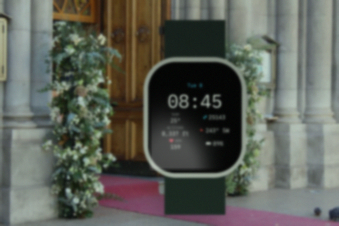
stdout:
**8:45**
